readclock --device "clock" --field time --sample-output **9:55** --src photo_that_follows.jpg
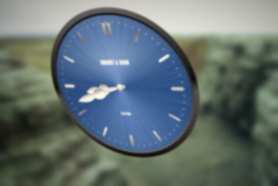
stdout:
**8:42**
